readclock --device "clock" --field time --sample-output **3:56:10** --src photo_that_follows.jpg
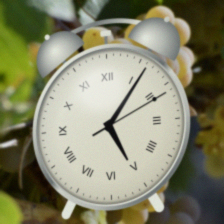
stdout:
**5:06:11**
